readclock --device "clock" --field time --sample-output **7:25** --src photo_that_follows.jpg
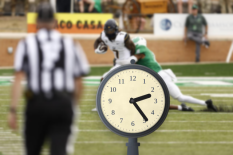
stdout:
**2:24**
